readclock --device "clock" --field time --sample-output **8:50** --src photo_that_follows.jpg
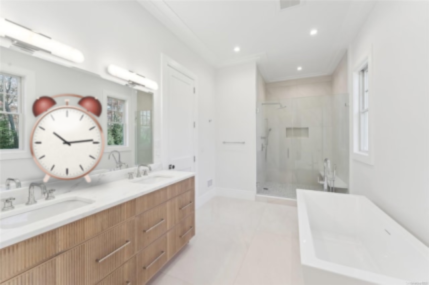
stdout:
**10:14**
